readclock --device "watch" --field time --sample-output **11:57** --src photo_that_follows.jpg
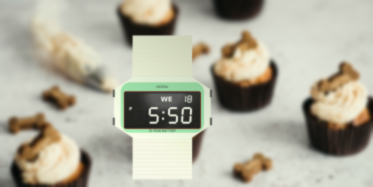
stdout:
**5:50**
